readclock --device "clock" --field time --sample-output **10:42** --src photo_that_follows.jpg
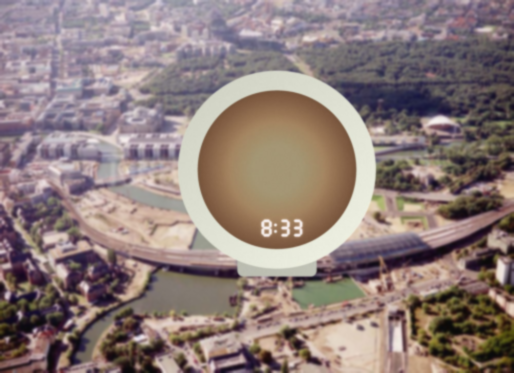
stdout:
**8:33**
